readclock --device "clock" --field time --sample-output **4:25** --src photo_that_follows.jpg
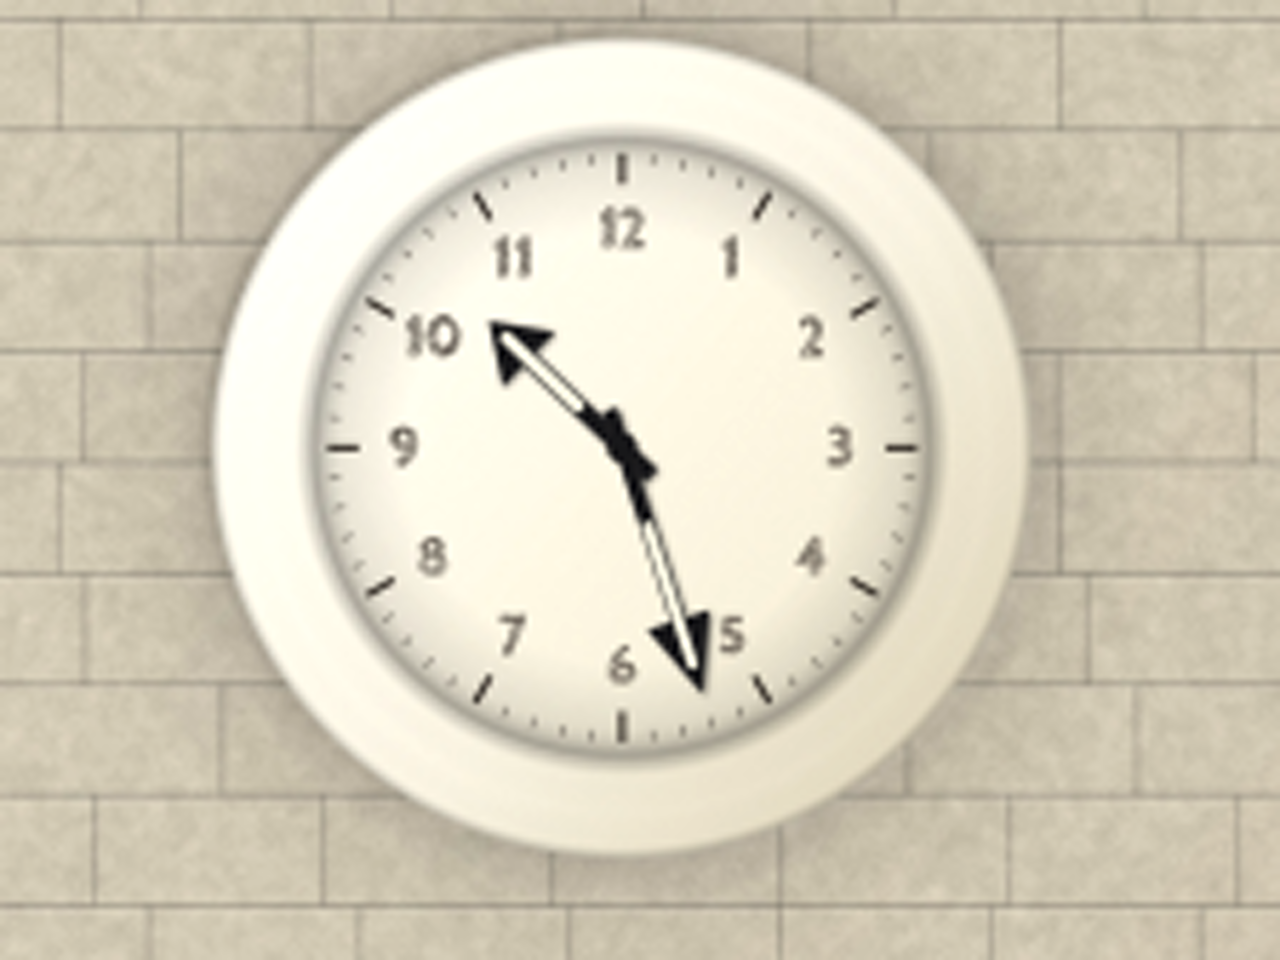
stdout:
**10:27**
